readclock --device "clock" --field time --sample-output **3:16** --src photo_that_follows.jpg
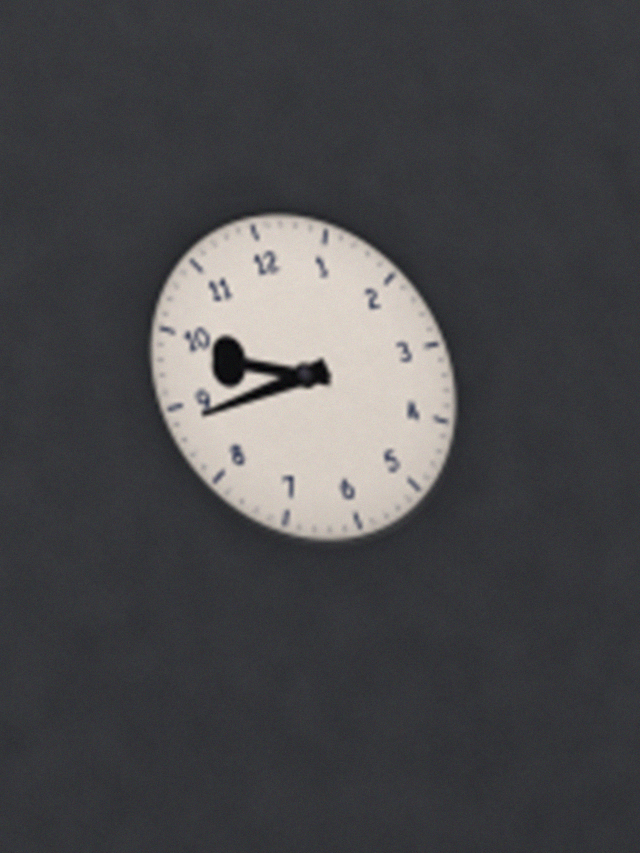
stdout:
**9:44**
